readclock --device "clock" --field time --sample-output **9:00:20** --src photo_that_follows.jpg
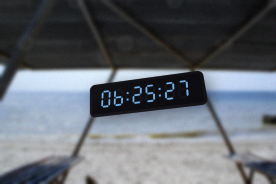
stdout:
**6:25:27**
